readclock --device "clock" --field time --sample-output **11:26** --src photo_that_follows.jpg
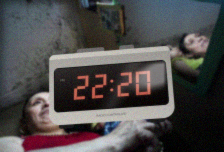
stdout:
**22:20**
